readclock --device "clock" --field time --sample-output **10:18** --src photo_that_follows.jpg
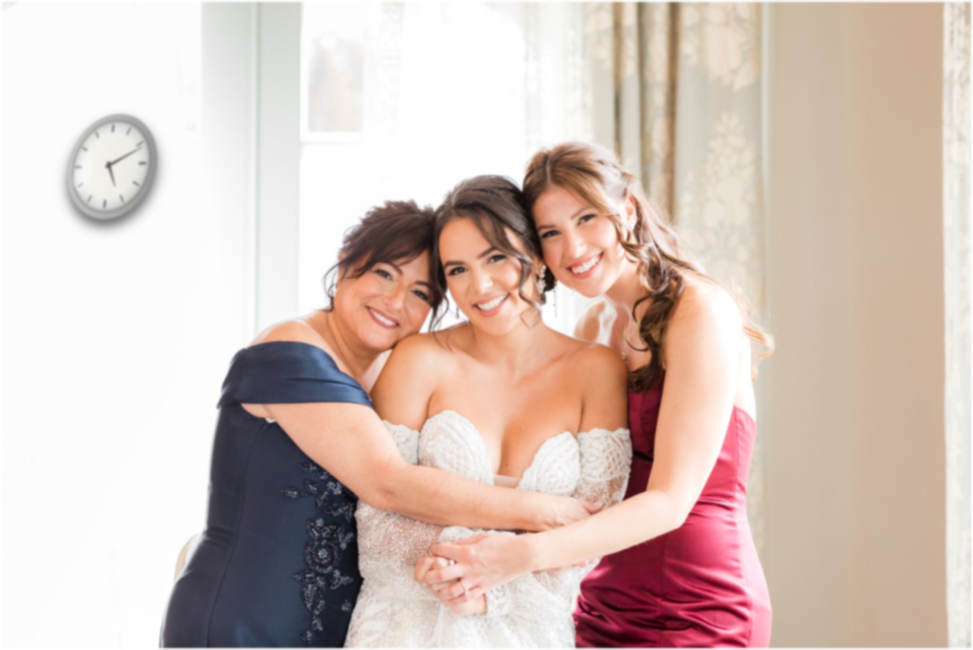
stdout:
**5:11**
